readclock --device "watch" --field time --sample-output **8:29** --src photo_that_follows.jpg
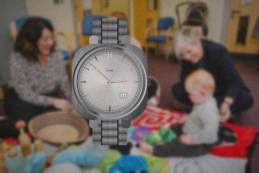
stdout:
**2:52**
